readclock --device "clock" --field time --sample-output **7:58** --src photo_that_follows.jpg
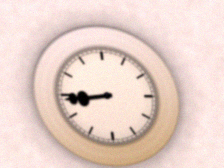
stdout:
**8:44**
